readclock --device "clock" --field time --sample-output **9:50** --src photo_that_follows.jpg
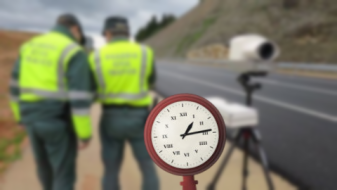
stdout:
**1:14**
